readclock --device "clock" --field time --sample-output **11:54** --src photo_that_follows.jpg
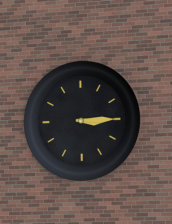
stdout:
**3:15**
